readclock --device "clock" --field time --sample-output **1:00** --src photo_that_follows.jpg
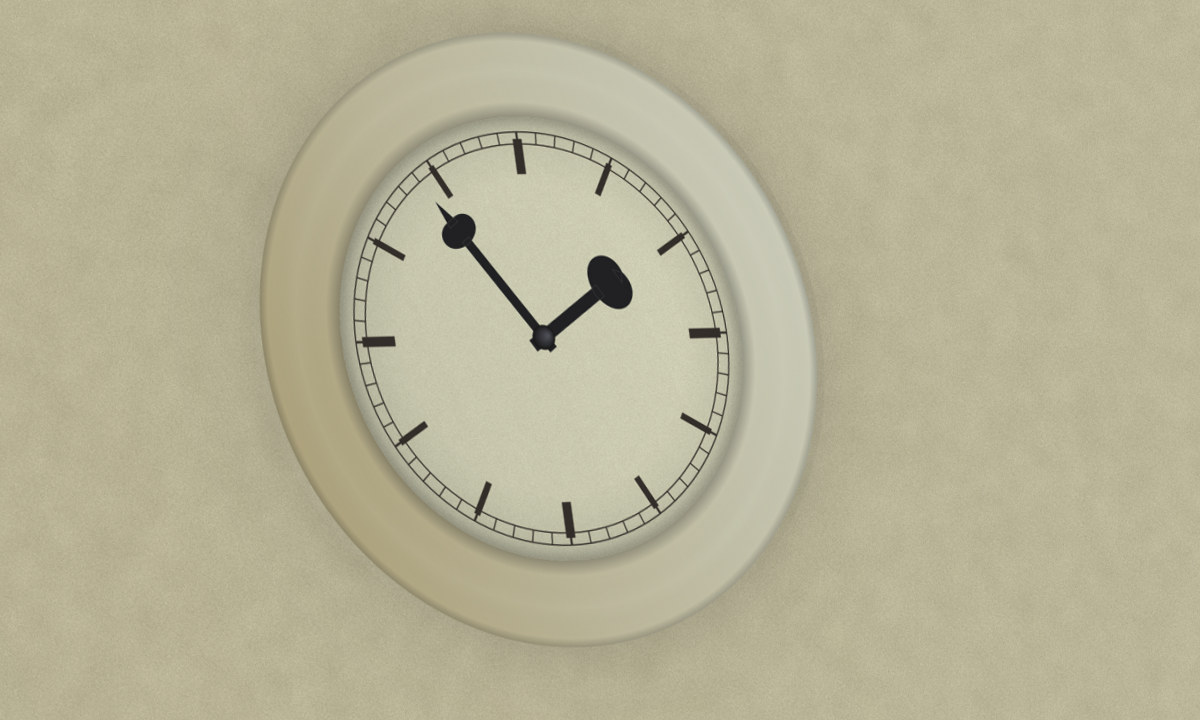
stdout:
**1:54**
